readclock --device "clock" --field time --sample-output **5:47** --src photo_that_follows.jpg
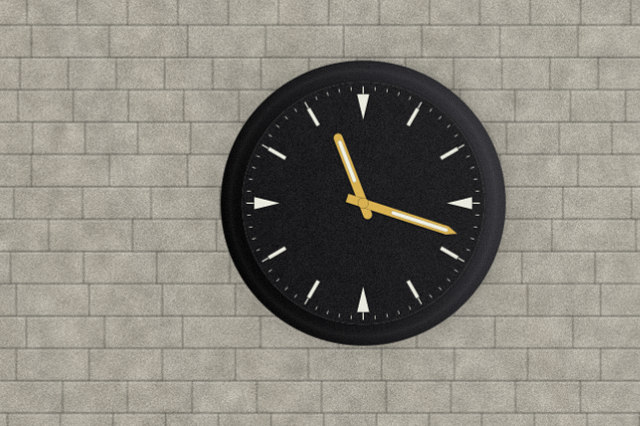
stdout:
**11:18**
